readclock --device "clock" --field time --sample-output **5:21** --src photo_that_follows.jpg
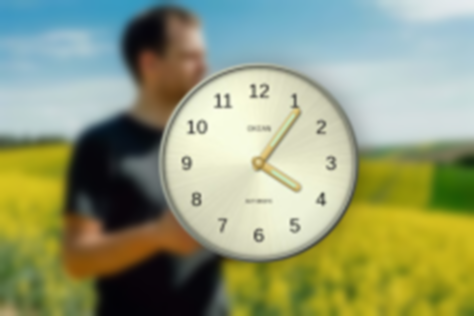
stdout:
**4:06**
